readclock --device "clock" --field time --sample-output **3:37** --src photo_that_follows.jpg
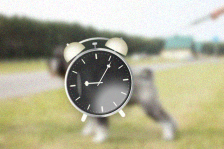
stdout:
**9:06**
